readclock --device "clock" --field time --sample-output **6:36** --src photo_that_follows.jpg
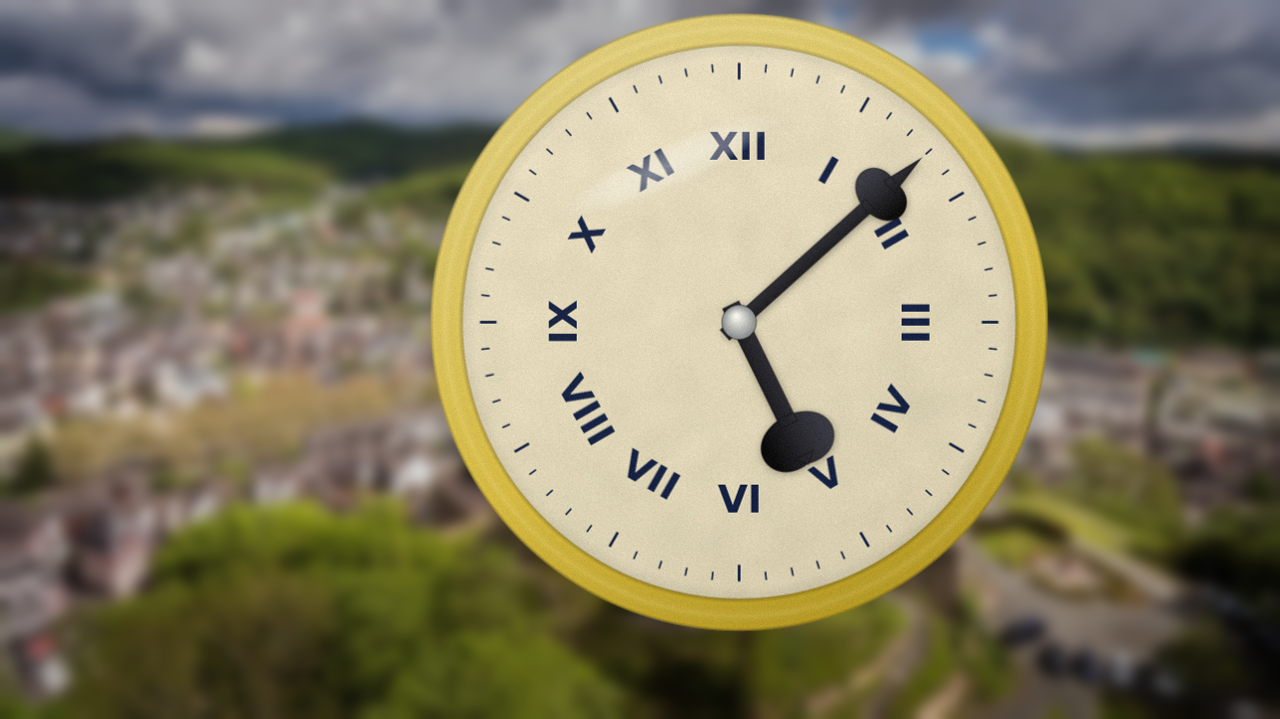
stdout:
**5:08**
